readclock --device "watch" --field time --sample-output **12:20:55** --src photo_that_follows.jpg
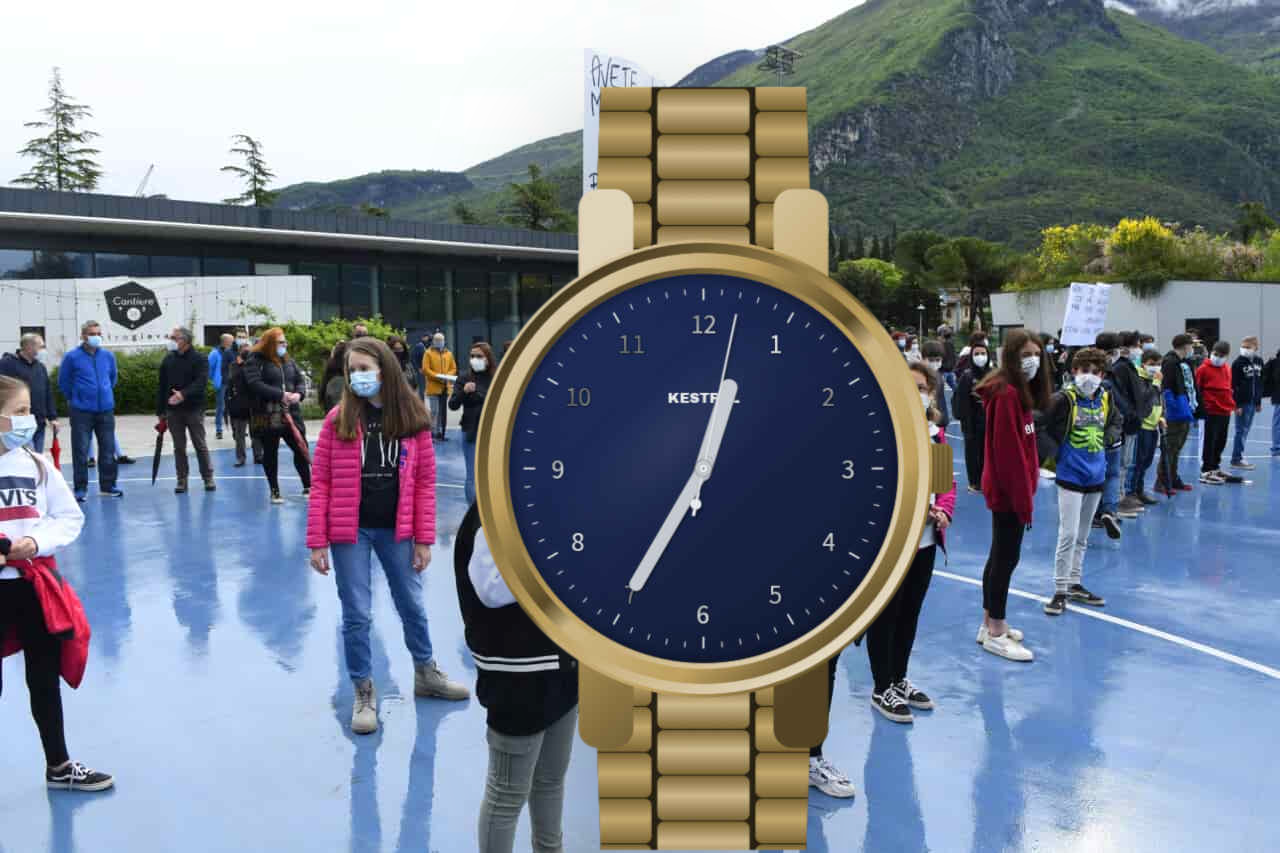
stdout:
**12:35:02**
